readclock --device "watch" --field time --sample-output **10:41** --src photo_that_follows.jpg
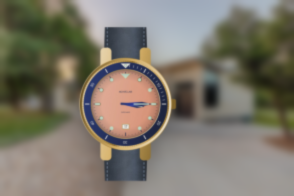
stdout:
**3:15**
